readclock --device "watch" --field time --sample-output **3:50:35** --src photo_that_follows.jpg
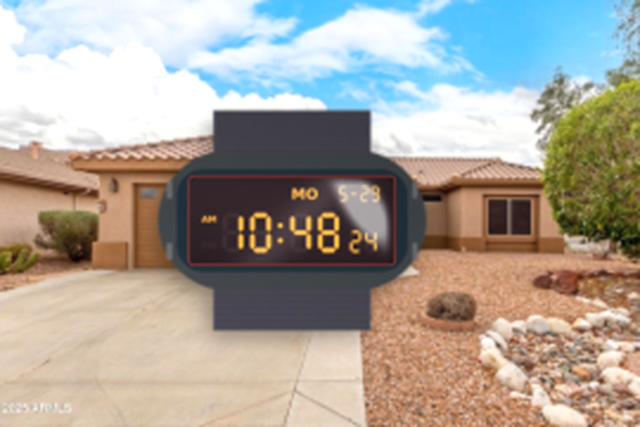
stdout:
**10:48:24**
